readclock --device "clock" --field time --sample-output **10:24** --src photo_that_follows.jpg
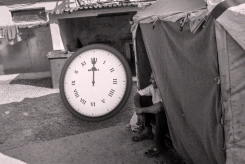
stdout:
**12:00**
